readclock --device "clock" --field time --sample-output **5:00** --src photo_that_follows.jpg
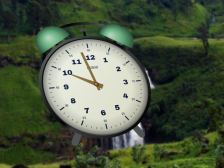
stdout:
**9:58**
